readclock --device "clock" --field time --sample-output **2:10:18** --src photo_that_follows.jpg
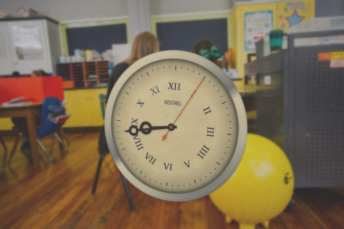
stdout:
**8:43:05**
